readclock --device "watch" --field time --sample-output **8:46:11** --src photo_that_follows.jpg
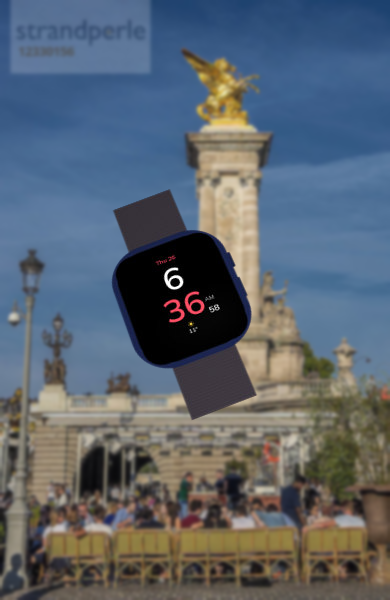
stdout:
**6:36:58**
